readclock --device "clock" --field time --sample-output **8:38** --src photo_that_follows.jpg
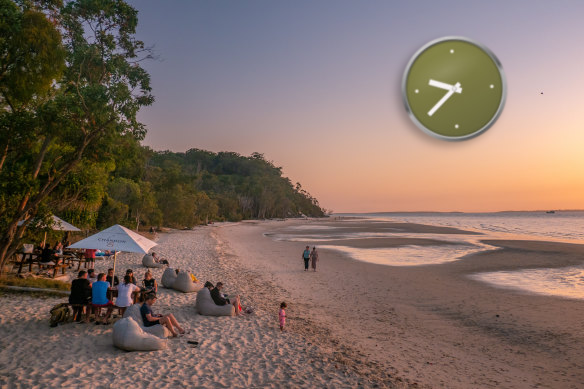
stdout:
**9:38**
